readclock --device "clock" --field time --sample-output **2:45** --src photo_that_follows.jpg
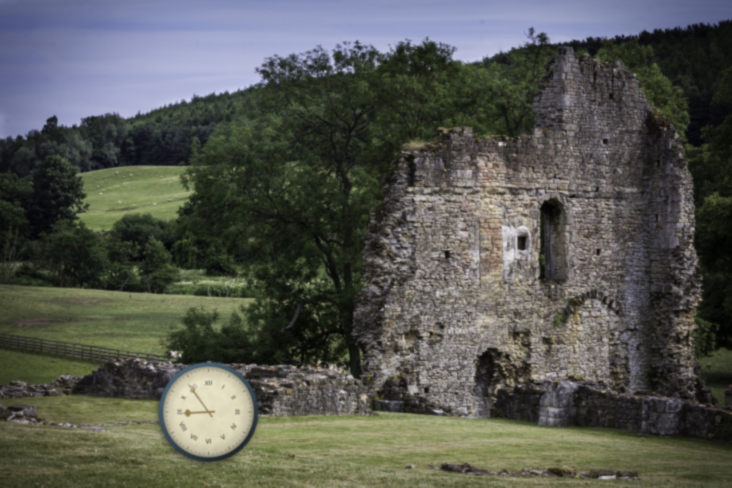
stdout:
**8:54**
